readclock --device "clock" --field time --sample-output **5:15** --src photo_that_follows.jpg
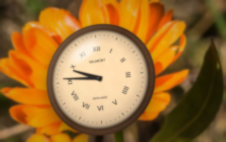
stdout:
**9:46**
